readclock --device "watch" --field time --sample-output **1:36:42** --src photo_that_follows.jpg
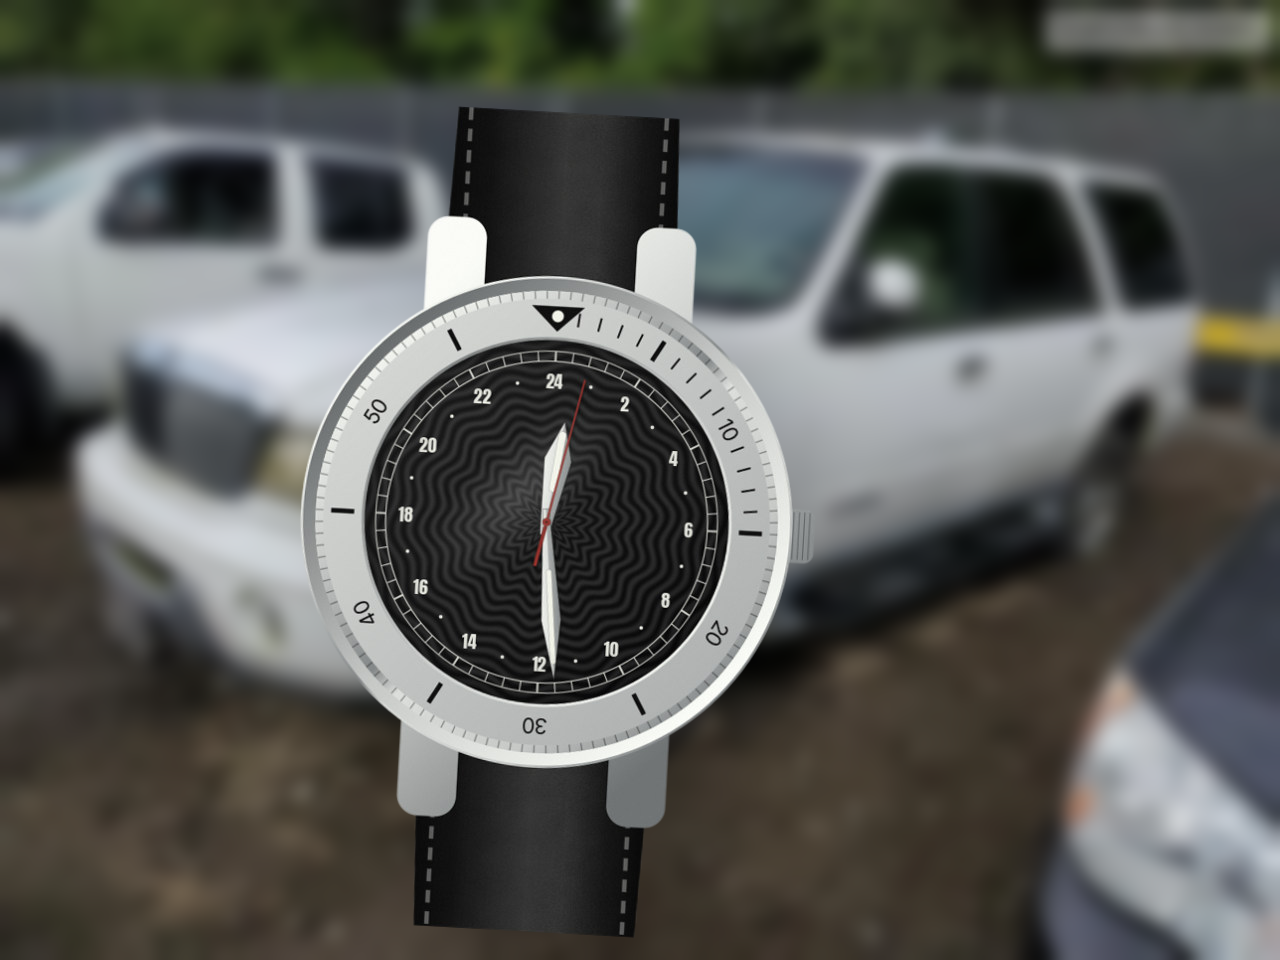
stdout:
**0:29:02**
